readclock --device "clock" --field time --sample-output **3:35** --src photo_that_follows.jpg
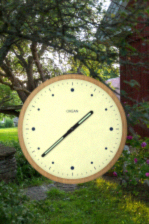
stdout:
**1:38**
